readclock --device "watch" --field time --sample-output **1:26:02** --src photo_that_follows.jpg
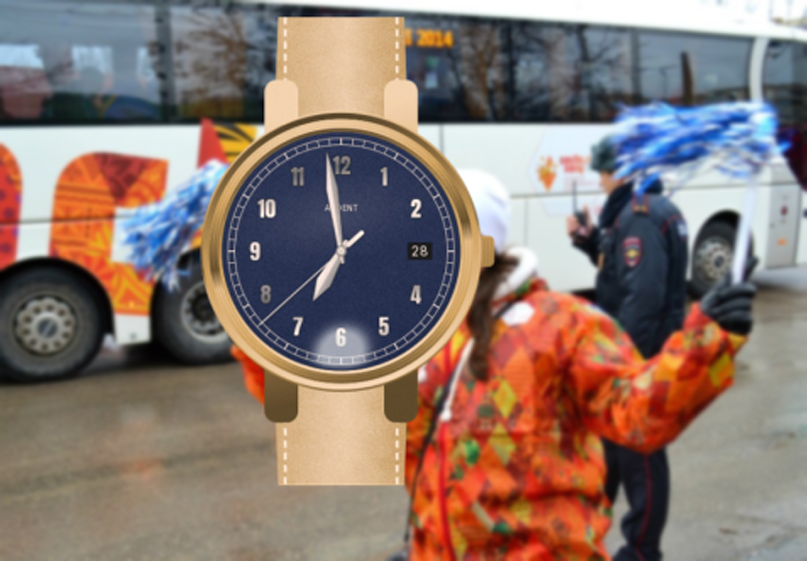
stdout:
**6:58:38**
